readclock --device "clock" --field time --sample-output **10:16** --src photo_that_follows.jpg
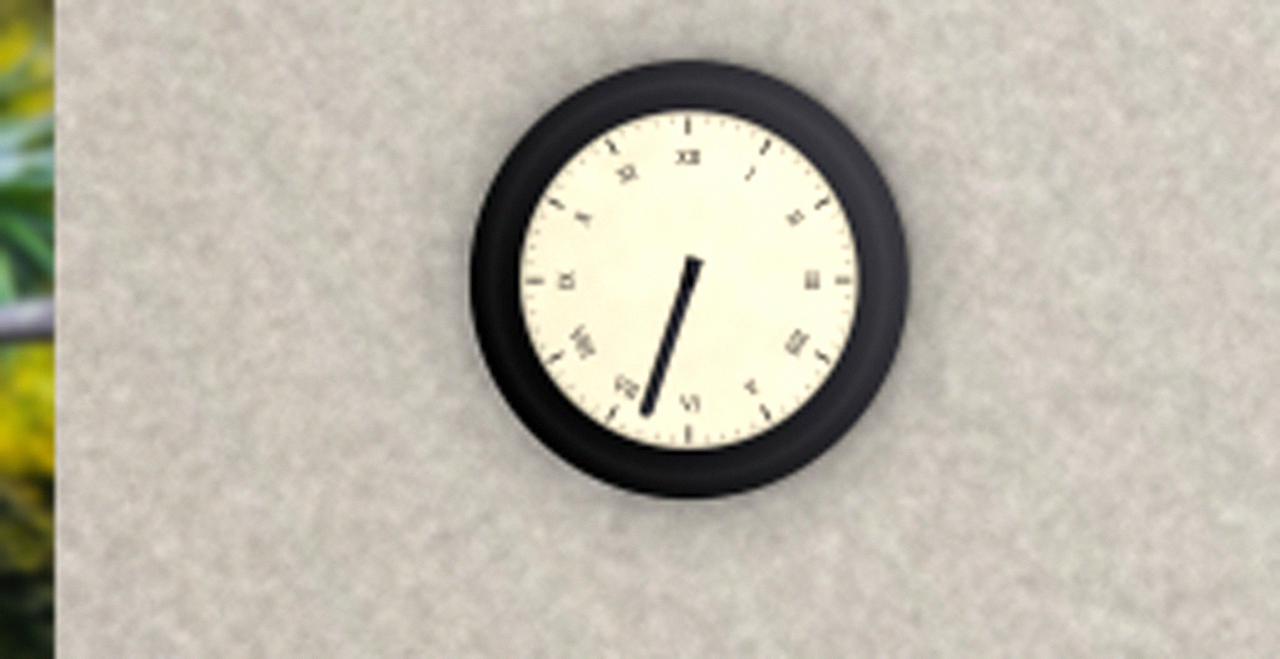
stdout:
**6:33**
